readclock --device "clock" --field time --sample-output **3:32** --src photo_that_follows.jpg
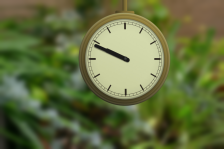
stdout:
**9:49**
